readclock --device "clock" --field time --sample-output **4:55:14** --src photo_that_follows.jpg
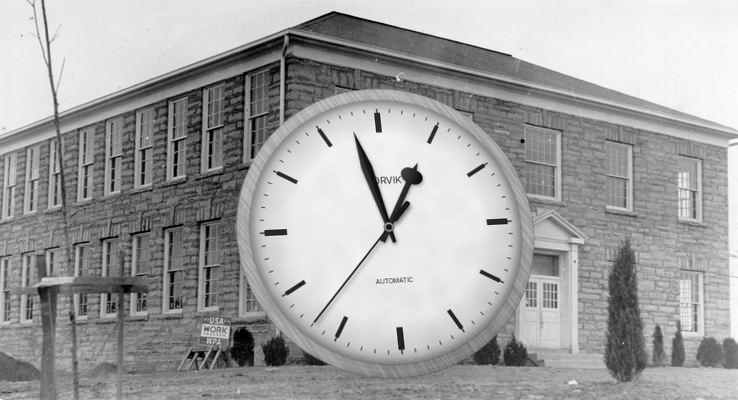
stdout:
**12:57:37**
